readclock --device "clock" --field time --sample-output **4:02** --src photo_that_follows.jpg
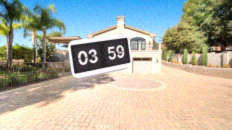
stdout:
**3:59**
